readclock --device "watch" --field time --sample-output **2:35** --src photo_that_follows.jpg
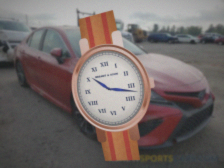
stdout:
**10:17**
